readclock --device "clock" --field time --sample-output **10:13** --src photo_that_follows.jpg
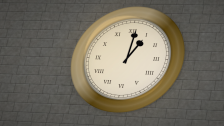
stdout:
**1:01**
